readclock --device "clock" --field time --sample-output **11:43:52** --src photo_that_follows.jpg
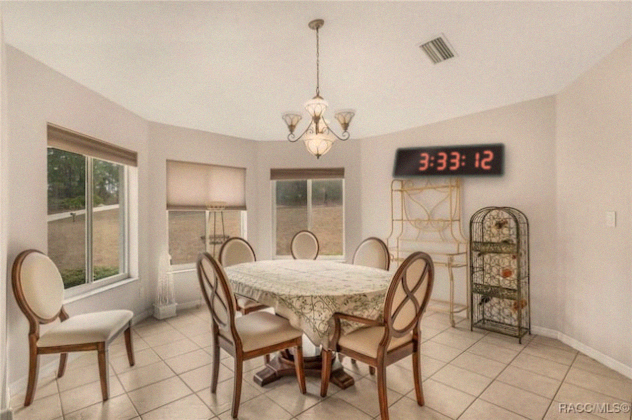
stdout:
**3:33:12**
